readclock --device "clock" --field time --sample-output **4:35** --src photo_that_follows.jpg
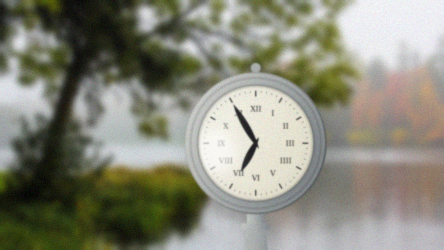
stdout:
**6:55**
